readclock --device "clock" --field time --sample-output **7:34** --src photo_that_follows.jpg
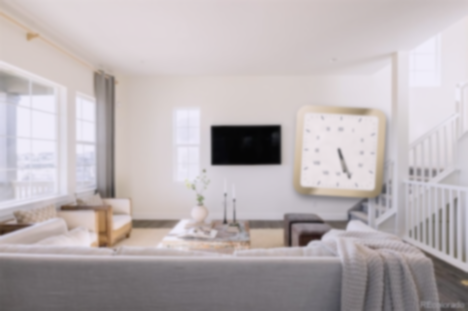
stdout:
**5:26**
